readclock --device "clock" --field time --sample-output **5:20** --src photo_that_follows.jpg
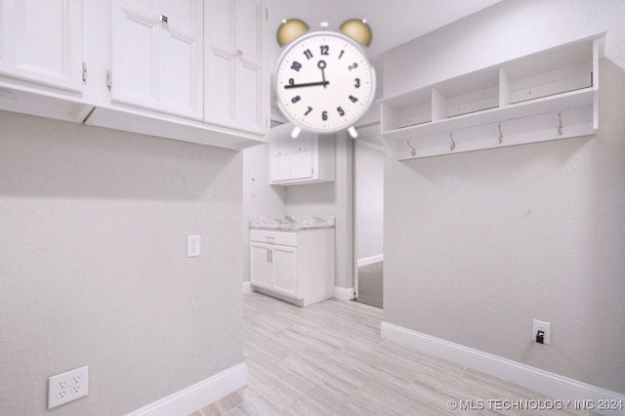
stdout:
**11:44**
